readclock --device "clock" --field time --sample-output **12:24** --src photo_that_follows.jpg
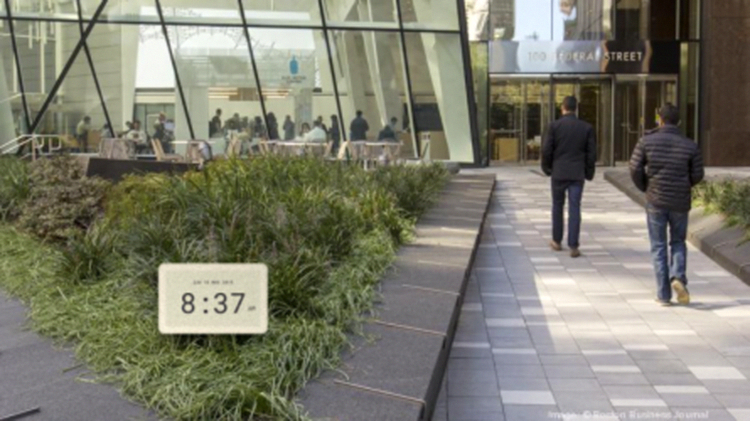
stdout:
**8:37**
